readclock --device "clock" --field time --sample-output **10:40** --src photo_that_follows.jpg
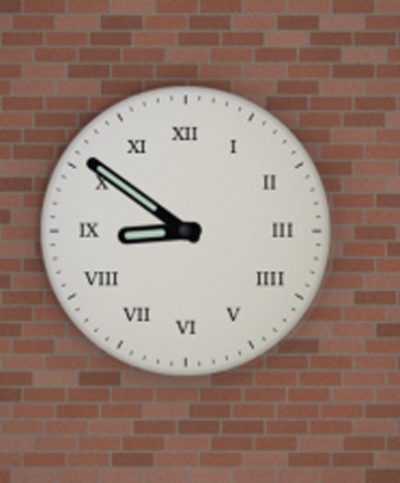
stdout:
**8:51**
